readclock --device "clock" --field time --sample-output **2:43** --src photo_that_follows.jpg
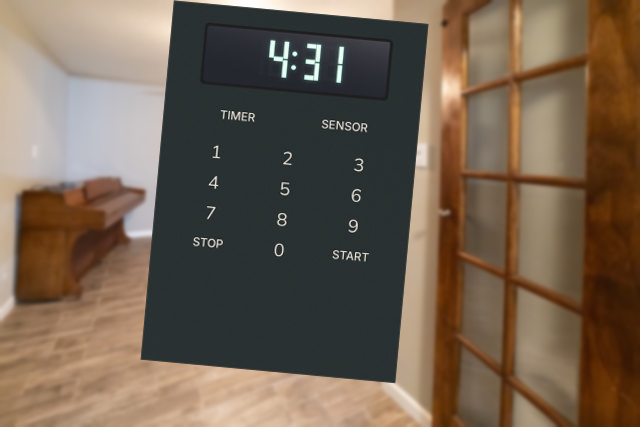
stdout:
**4:31**
